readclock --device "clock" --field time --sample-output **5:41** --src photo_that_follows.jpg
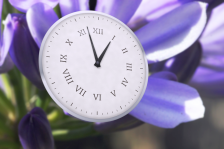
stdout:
**12:57**
